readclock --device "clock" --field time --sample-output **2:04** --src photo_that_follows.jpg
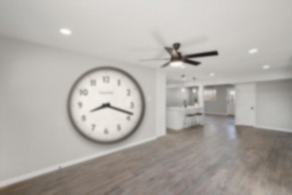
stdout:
**8:18**
